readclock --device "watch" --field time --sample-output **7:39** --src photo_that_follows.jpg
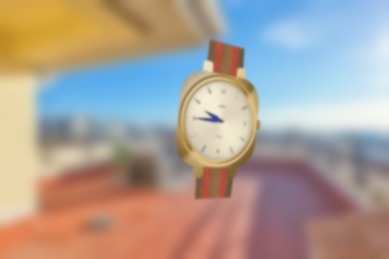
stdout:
**9:45**
